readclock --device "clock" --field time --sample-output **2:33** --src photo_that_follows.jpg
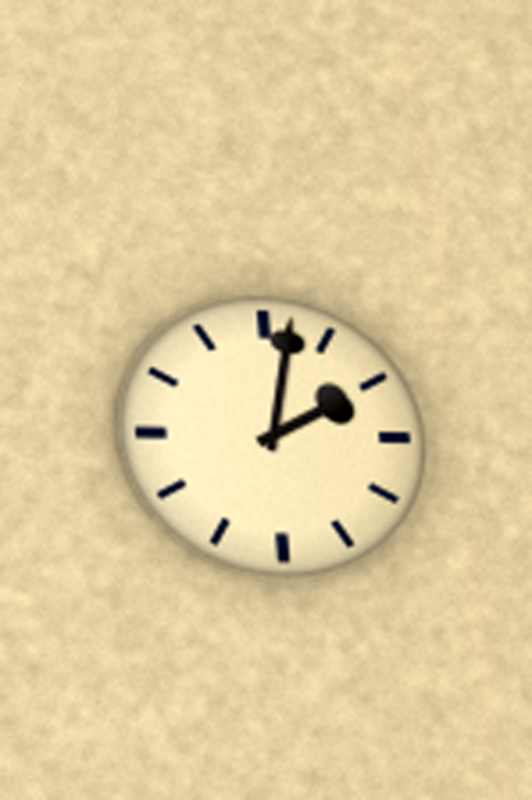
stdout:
**2:02**
